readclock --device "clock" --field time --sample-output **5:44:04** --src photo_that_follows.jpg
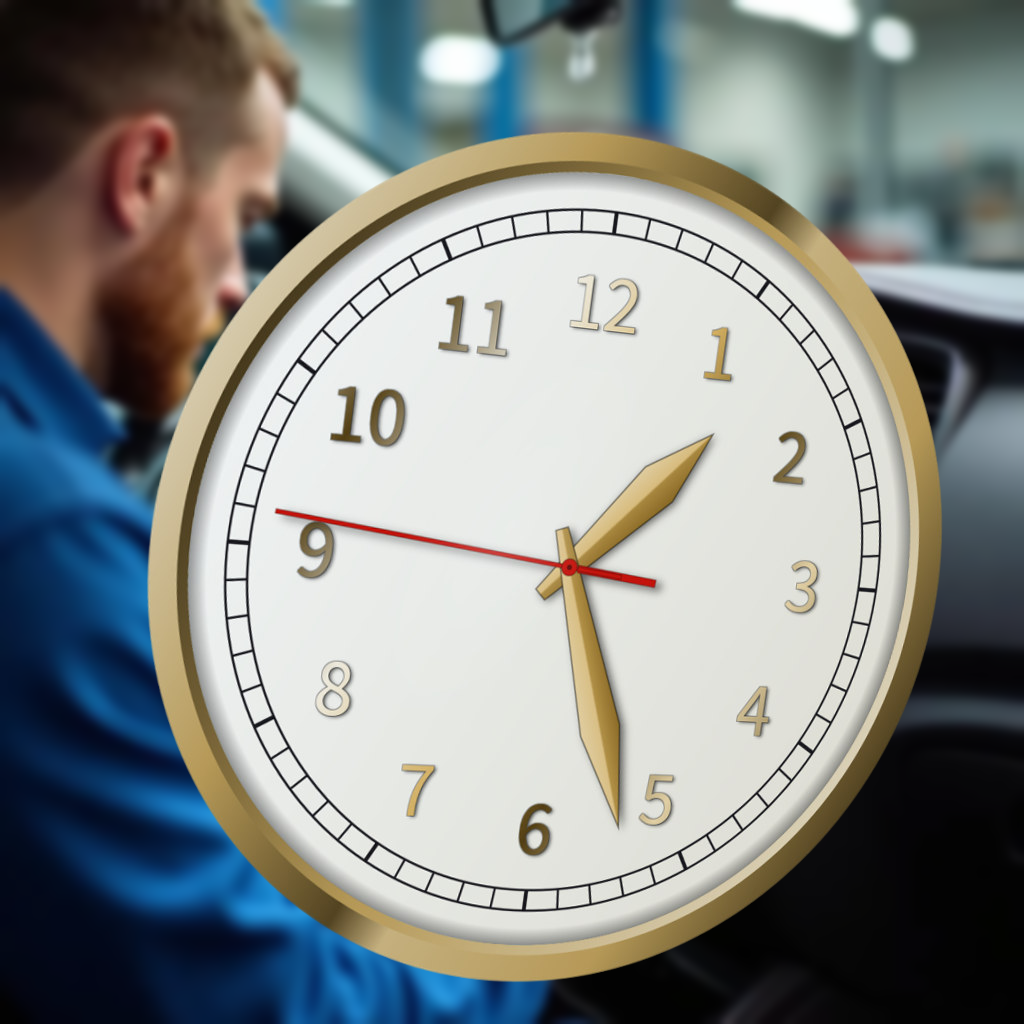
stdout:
**1:26:46**
